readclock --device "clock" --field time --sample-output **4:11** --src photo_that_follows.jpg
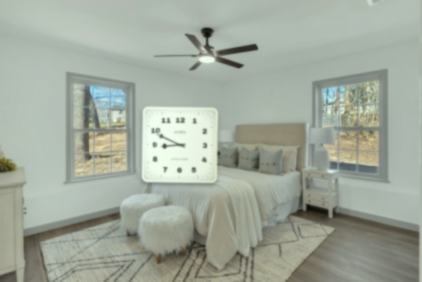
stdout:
**8:49**
